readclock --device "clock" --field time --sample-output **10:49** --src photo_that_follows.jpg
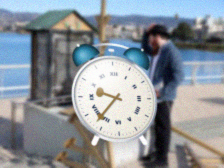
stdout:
**9:37**
